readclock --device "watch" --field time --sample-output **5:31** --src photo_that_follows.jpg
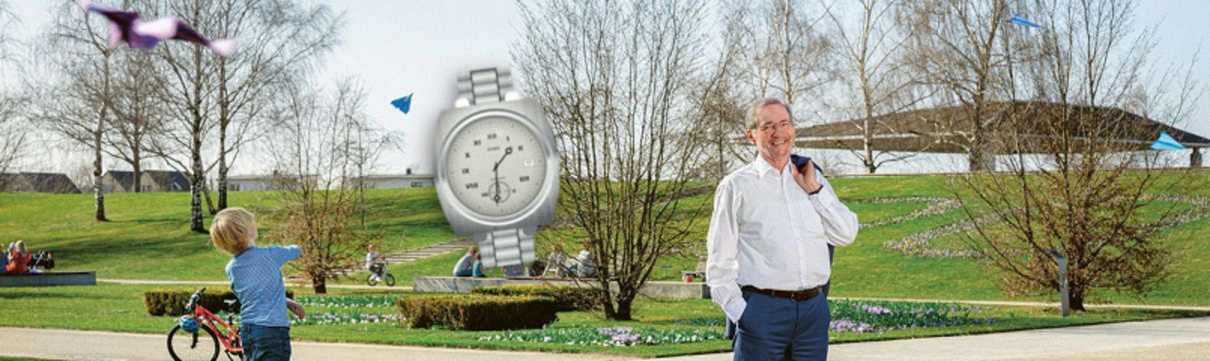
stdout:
**1:31**
